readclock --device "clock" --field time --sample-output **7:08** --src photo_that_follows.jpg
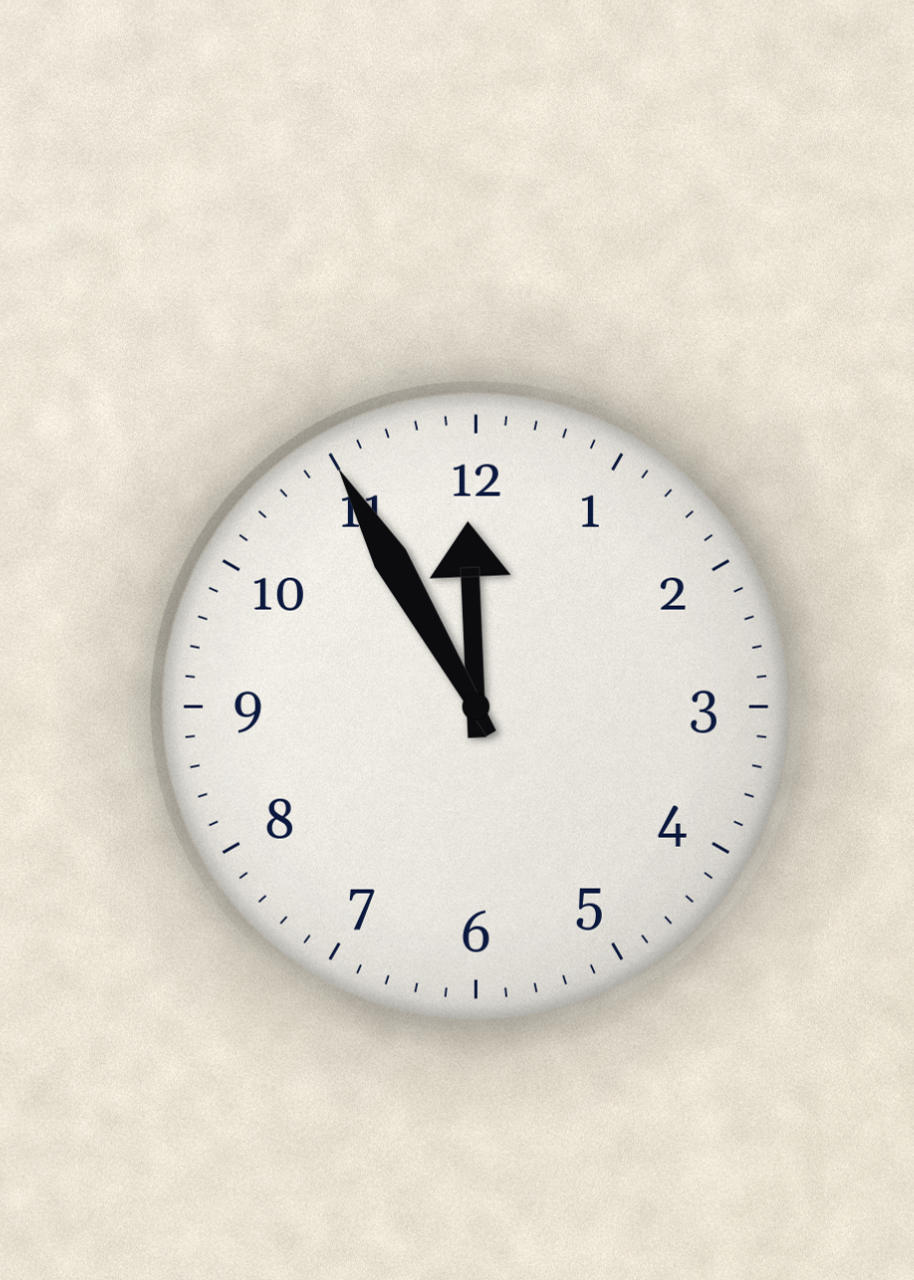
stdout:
**11:55**
